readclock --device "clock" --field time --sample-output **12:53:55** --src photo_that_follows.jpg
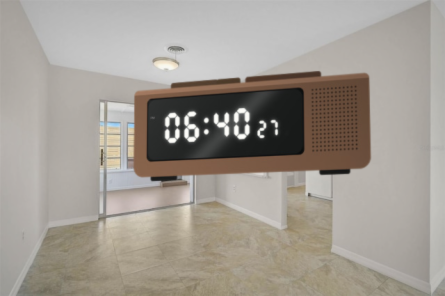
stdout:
**6:40:27**
